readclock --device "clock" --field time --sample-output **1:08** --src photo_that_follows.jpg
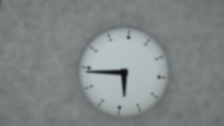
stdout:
**5:44**
